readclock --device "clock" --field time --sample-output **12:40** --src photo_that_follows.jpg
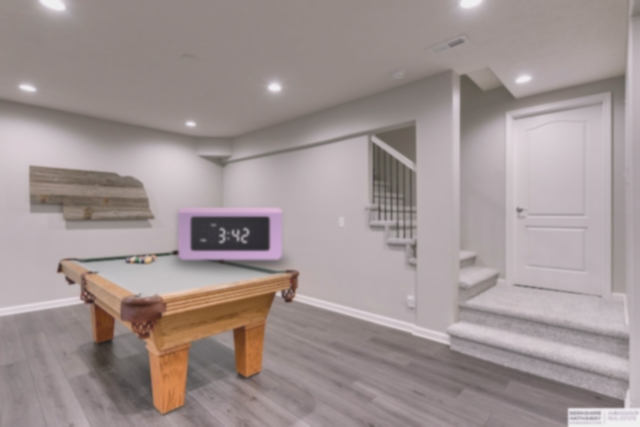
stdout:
**3:42**
